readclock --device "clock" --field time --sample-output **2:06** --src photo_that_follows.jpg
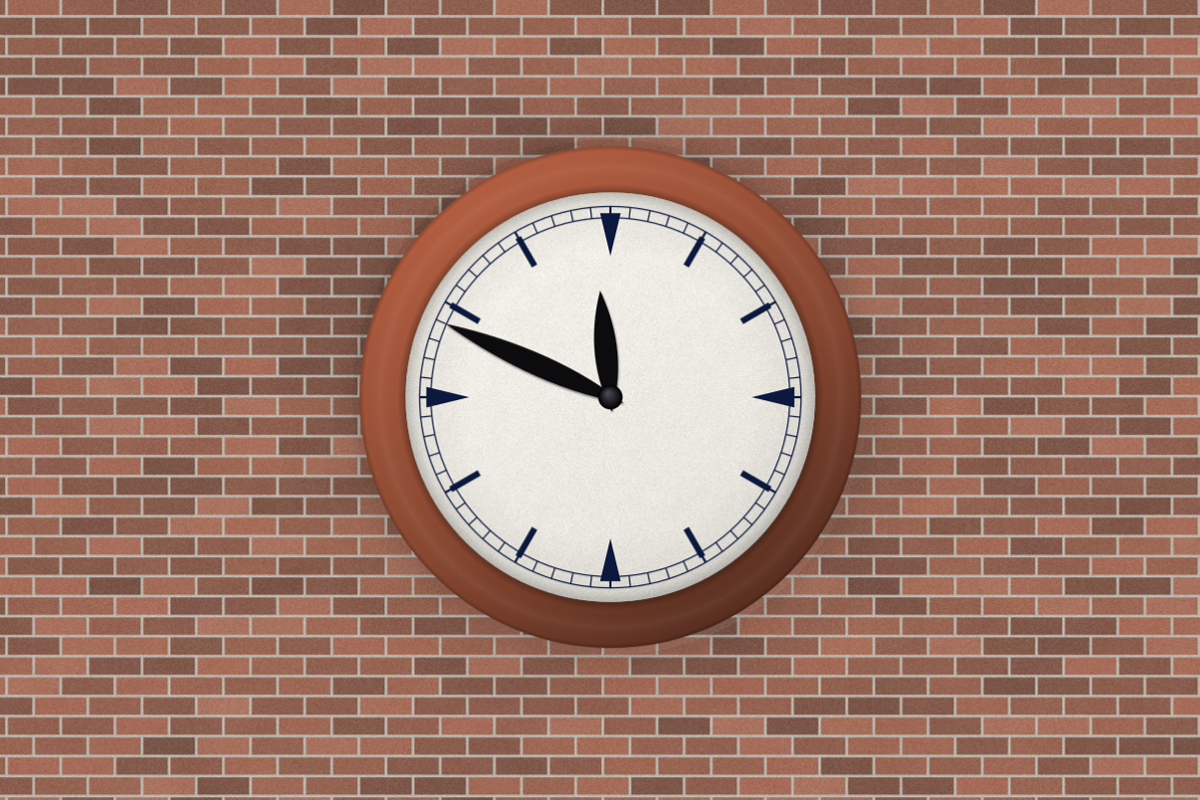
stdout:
**11:49**
